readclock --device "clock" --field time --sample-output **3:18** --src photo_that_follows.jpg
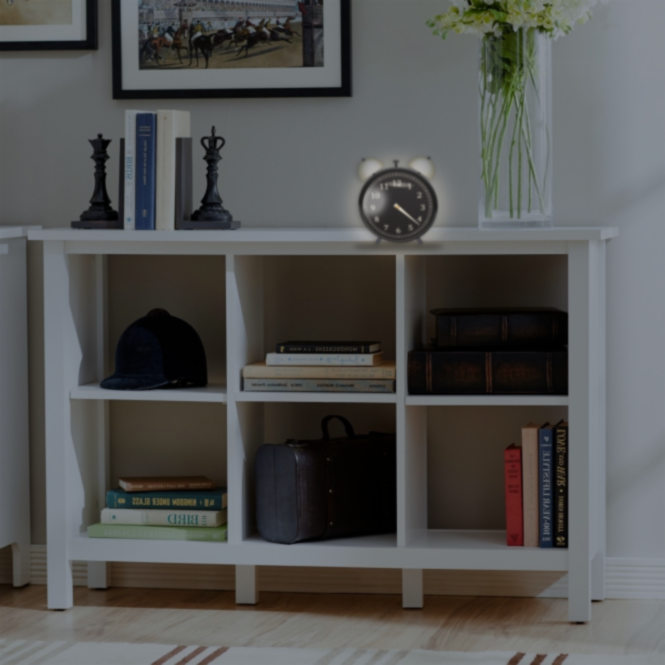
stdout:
**4:22**
